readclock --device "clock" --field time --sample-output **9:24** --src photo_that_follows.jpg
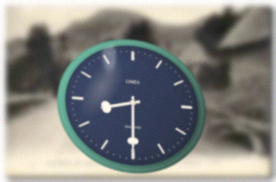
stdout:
**8:30**
